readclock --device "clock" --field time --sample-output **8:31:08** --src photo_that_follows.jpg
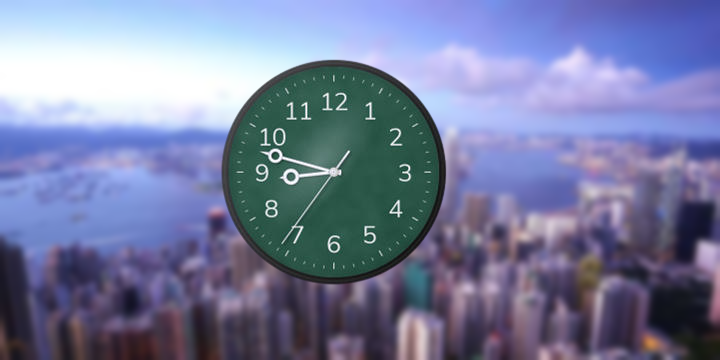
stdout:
**8:47:36**
